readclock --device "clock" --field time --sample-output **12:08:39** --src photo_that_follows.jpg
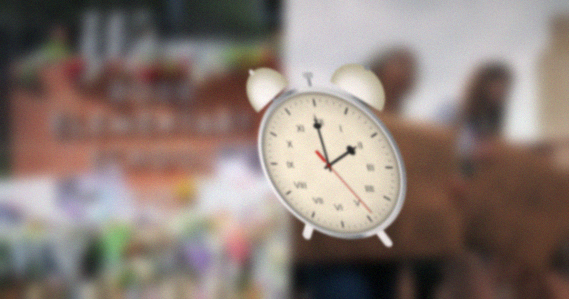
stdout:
**1:59:24**
